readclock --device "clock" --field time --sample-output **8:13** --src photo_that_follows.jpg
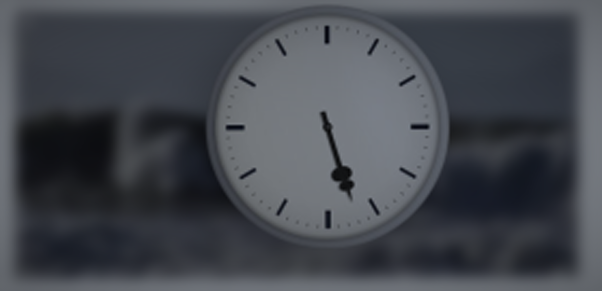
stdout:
**5:27**
